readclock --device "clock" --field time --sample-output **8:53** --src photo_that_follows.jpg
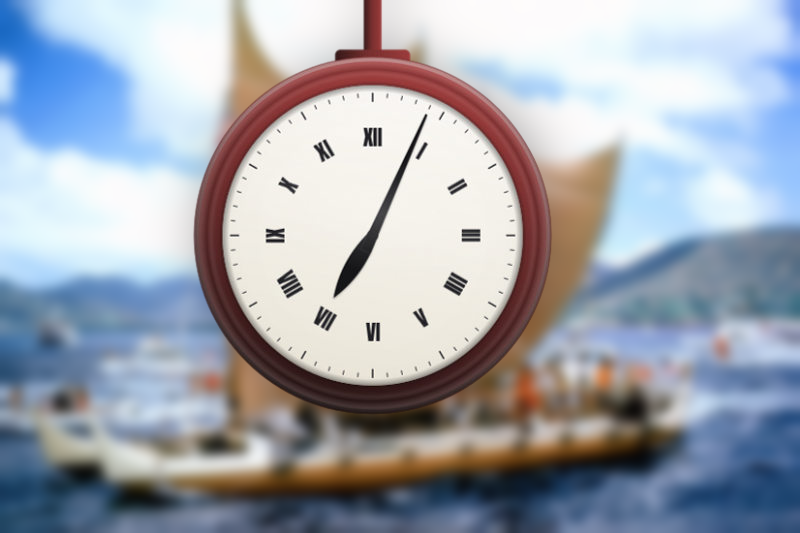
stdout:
**7:04**
